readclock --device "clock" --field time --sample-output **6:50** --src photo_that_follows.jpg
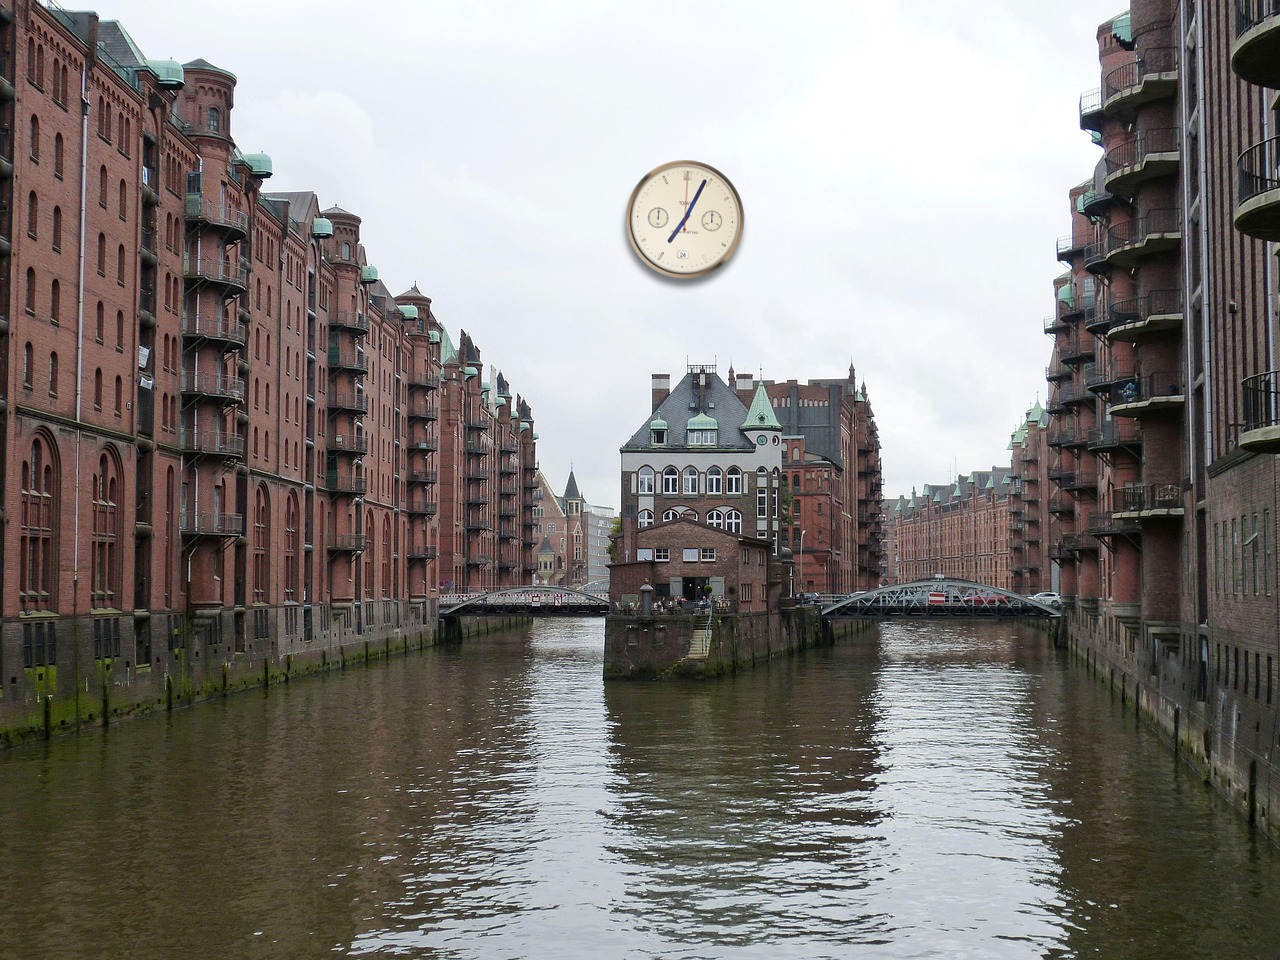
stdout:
**7:04**
